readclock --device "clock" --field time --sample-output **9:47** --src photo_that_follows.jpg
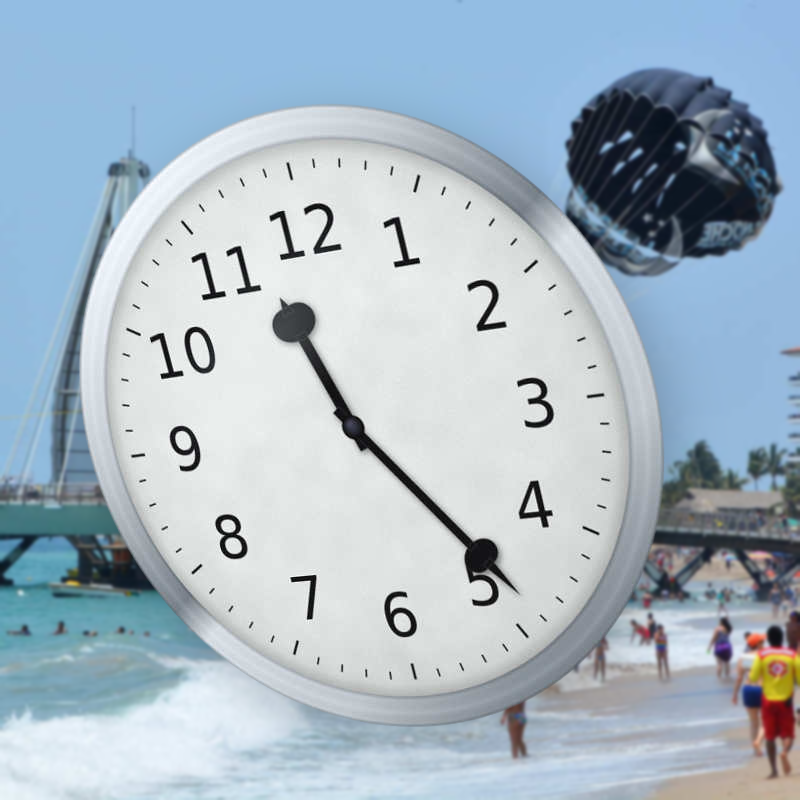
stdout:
**11:24**
